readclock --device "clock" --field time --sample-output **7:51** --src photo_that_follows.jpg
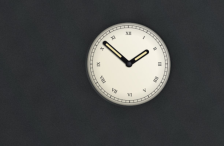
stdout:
**1:52**
